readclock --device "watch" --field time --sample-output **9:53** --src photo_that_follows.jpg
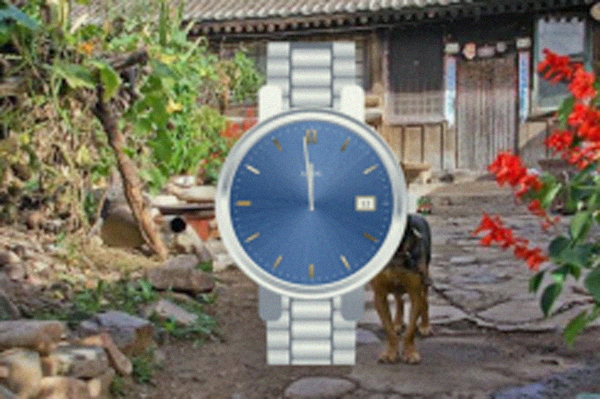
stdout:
**11:59**
